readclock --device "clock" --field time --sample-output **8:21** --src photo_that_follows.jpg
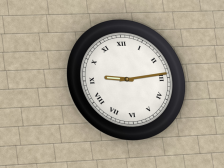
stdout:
**9:14**
